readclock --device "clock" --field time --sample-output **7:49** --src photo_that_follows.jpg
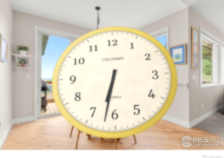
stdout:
**6:32**
